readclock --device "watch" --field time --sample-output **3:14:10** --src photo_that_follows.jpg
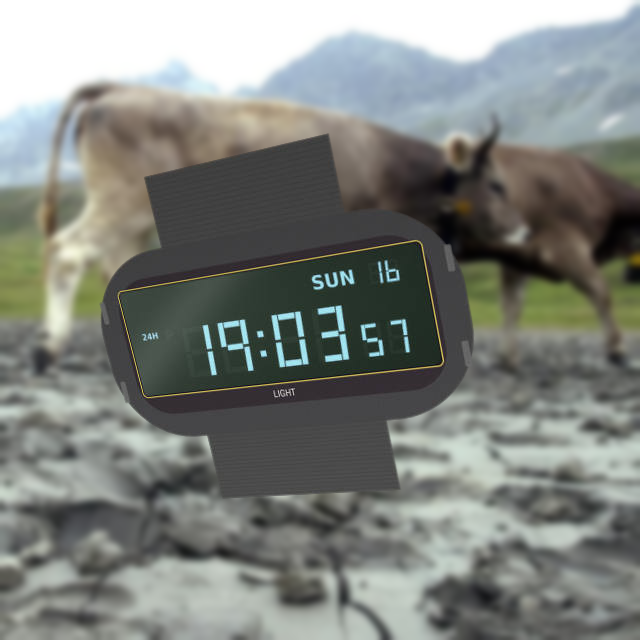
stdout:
**19:03:57**
